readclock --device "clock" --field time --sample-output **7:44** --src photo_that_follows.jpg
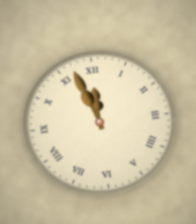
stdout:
**11:57**
